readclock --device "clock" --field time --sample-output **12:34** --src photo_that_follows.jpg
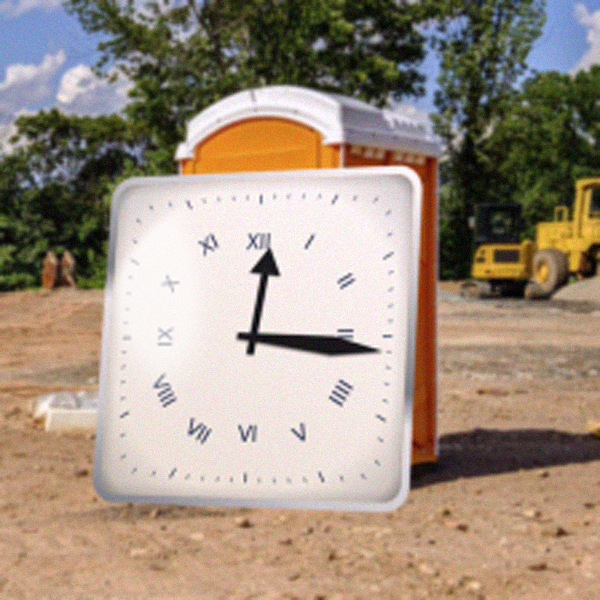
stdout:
**12:16**
